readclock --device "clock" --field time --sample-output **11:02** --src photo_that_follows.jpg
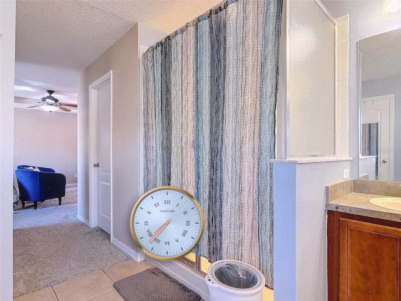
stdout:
**7:37**
